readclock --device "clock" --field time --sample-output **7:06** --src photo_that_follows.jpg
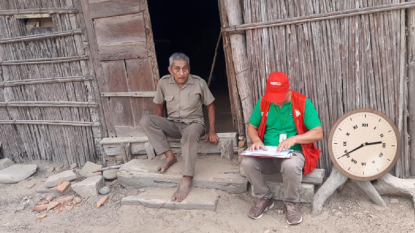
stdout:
**2:40**
